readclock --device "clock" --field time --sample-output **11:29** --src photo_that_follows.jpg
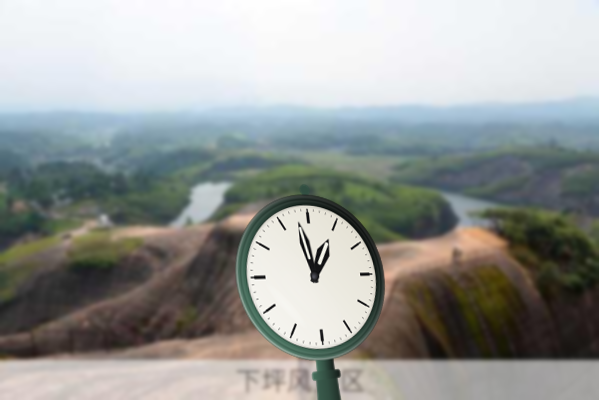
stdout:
**12:58**
